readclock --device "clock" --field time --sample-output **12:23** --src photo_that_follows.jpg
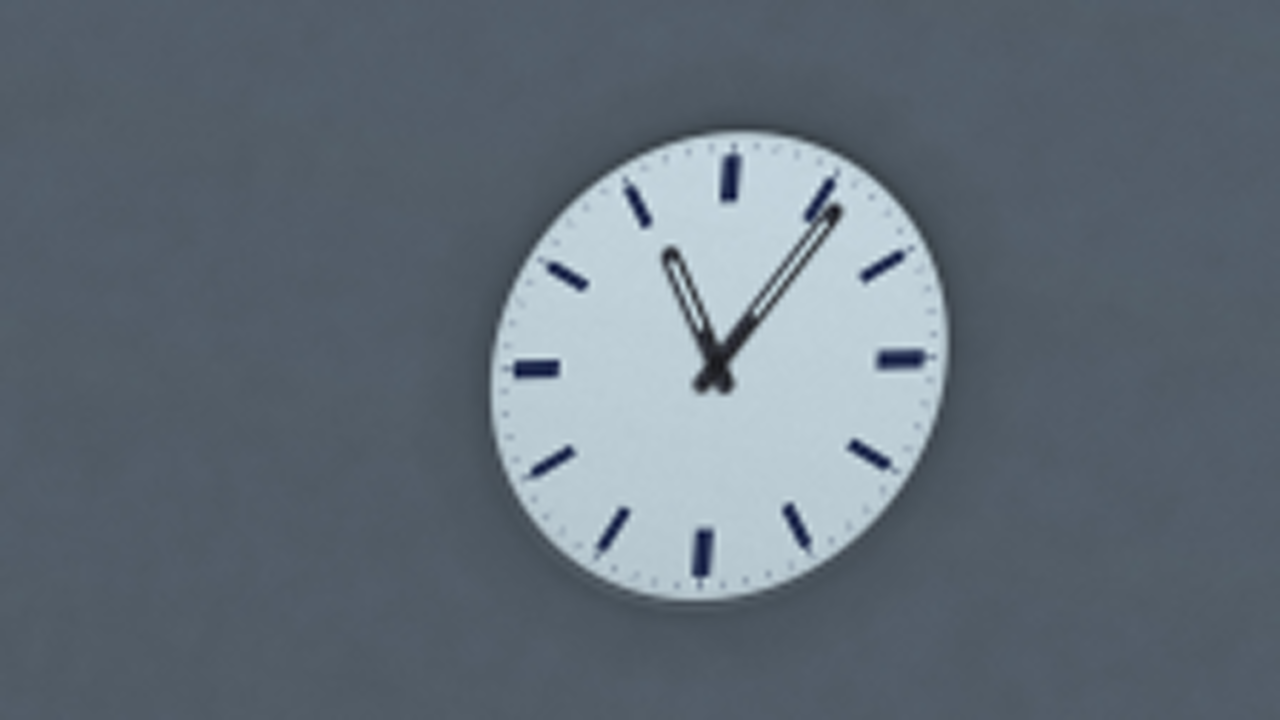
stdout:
**11:06**
